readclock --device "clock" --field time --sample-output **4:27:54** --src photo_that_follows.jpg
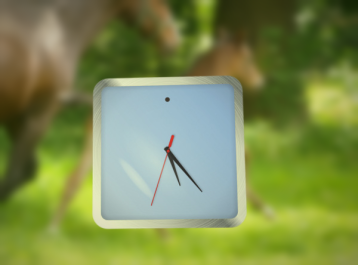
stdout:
**5:23:33**
